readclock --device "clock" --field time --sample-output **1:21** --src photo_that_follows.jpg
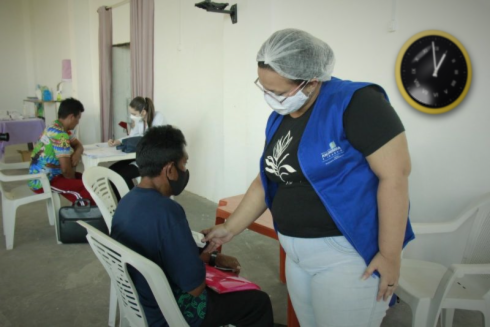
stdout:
**12:59**
